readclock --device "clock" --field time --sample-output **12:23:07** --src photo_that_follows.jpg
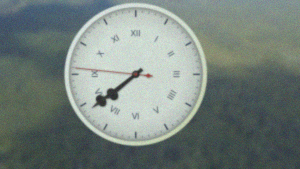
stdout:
**7:38:46**
